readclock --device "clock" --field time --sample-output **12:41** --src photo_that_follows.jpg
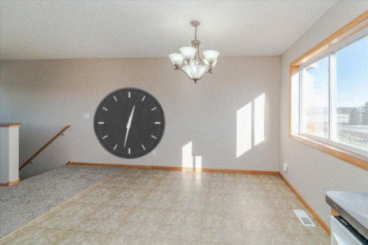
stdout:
**12:32**
